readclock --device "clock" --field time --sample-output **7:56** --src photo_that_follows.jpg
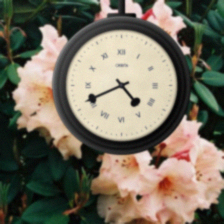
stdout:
**4:41**
